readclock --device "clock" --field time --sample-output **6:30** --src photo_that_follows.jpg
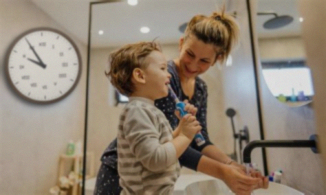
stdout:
**9:55**
